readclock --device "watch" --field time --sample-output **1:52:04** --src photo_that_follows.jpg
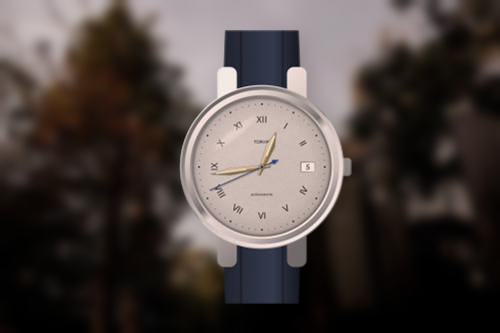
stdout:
**12:43:41**
